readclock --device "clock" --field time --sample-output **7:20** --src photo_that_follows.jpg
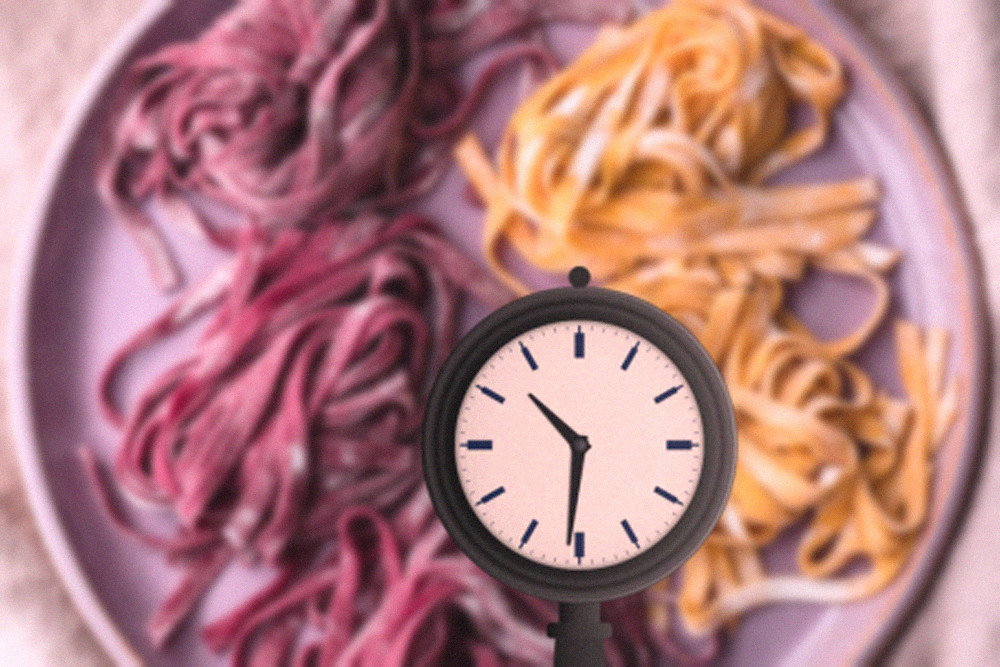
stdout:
**10:31**
